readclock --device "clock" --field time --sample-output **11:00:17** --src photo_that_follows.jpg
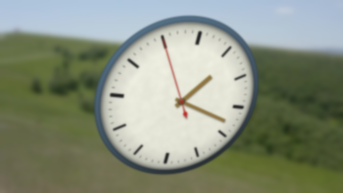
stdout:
**1:17:55**
